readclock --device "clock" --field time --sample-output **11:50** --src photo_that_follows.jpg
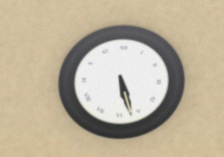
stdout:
**5:27**
